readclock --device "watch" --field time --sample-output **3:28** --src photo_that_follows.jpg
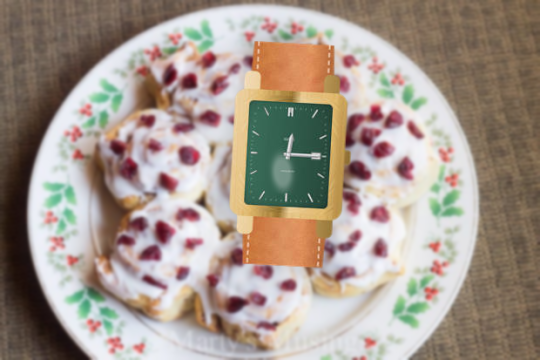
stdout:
**12:15**
